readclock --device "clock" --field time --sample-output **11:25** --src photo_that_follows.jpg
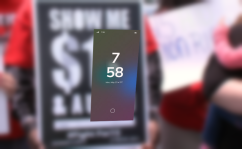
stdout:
**7:58**
